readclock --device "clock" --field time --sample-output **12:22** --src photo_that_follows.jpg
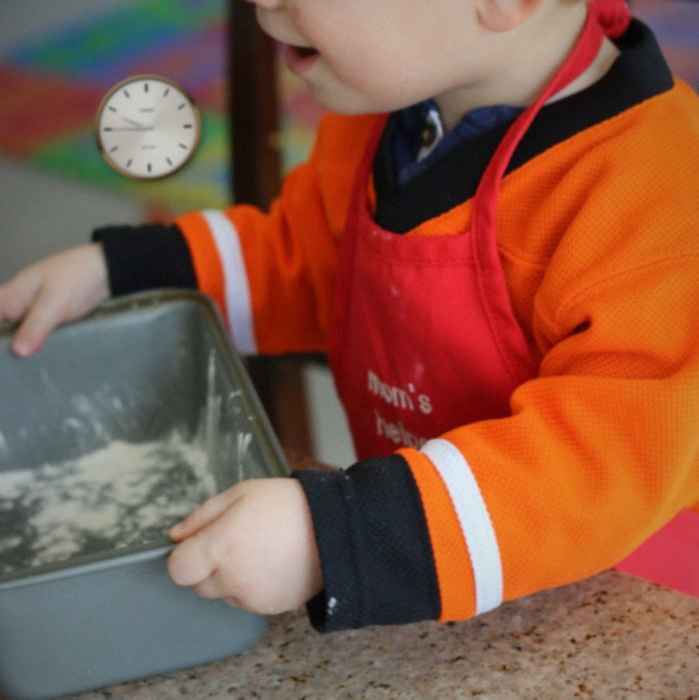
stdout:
**9:45**
